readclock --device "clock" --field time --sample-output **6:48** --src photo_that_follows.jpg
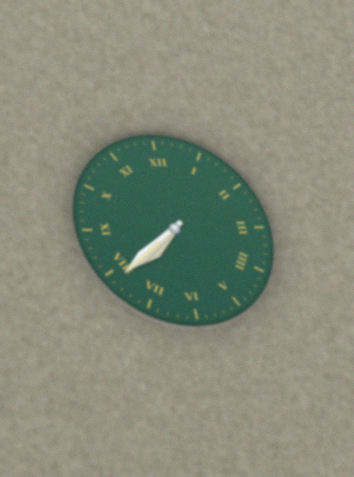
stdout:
**7:39**
